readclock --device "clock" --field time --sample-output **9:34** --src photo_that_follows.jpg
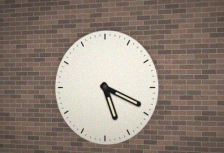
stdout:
**5:19**
